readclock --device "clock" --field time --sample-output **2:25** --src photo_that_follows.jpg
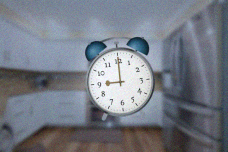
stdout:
**9:00**
